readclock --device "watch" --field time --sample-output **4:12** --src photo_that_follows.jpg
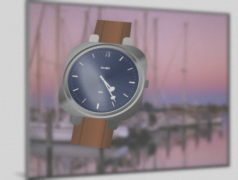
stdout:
**4:24**
